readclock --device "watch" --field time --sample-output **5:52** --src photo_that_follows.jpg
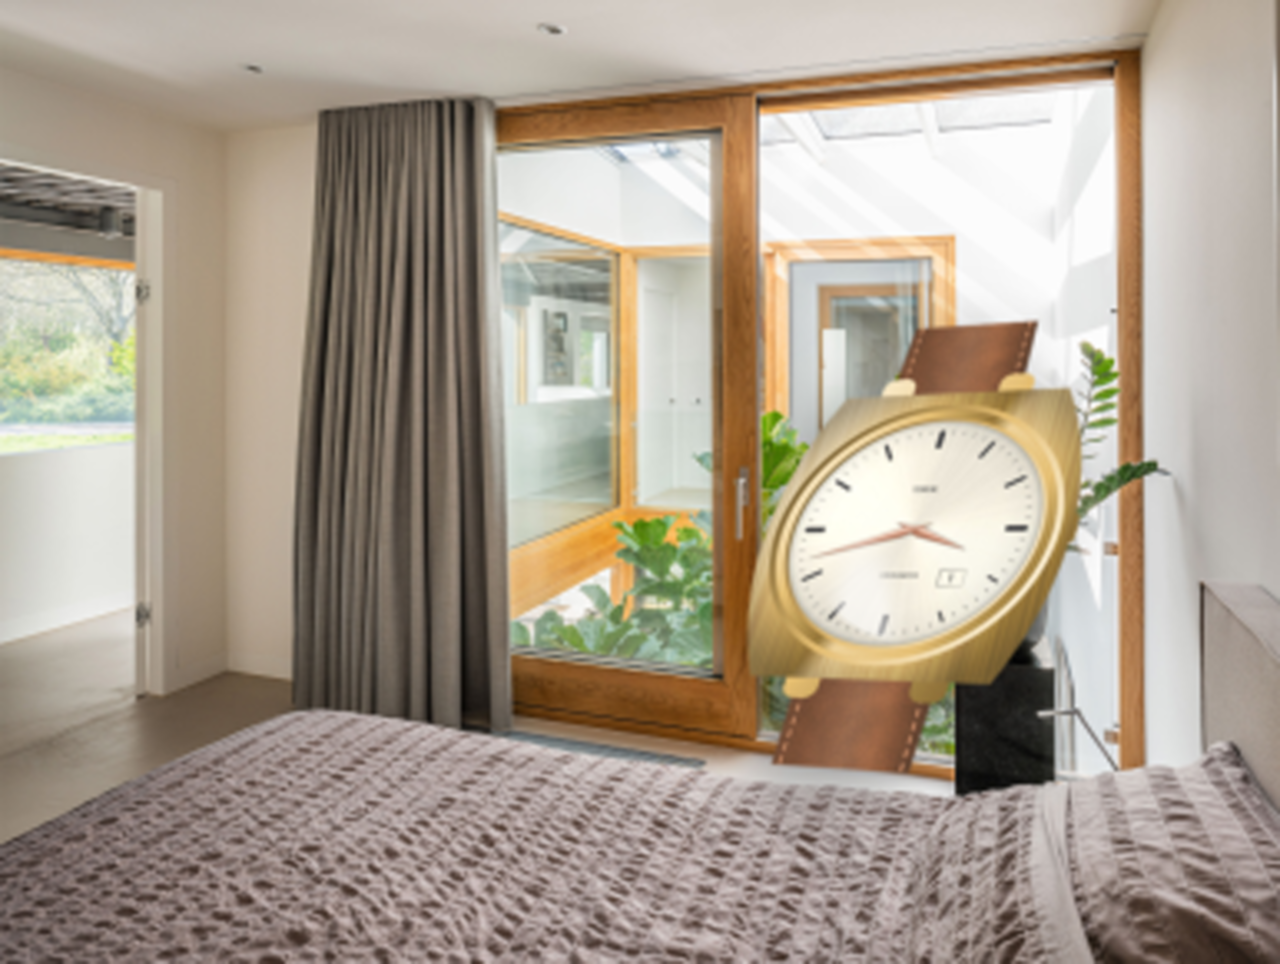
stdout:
**3:42**
